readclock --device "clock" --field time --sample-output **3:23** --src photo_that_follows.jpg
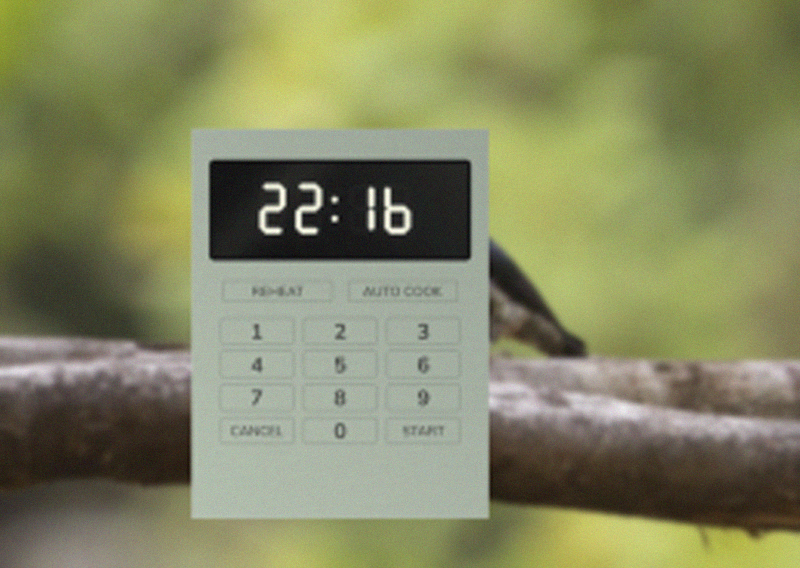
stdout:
**22:16**
